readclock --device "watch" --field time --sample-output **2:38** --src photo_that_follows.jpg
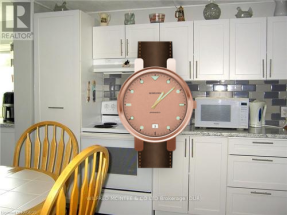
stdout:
**1:08**
